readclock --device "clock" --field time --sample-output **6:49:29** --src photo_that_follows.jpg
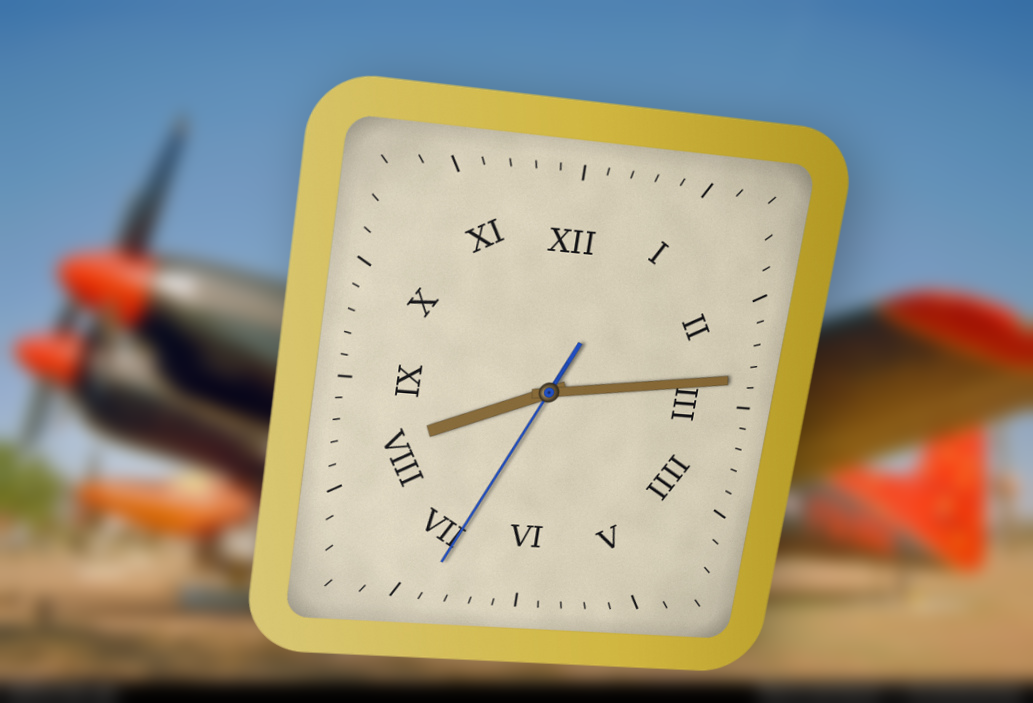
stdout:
**8:13:34**
